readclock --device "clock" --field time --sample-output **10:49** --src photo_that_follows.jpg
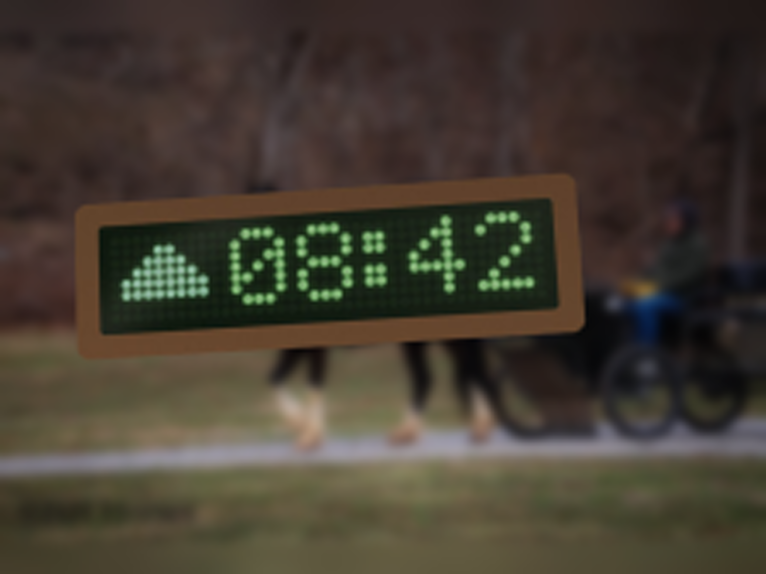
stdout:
**8:42**
